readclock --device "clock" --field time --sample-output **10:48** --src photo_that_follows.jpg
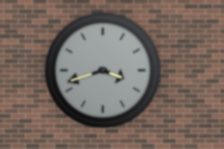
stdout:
**3:42**
